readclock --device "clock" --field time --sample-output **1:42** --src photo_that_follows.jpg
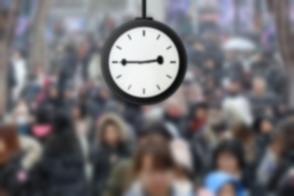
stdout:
**2:45**
